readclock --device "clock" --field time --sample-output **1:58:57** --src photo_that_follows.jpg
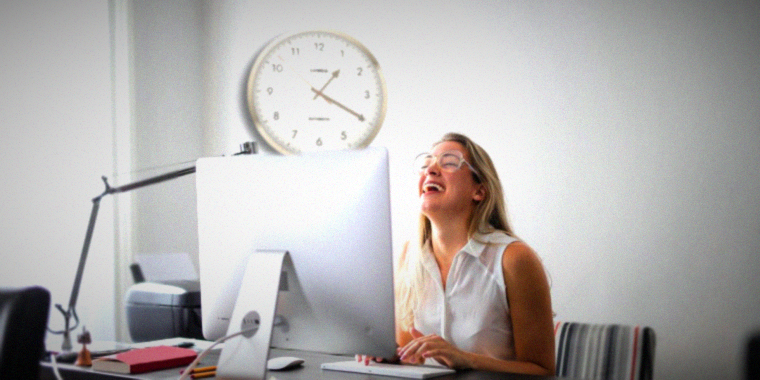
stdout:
**1:19:52**
